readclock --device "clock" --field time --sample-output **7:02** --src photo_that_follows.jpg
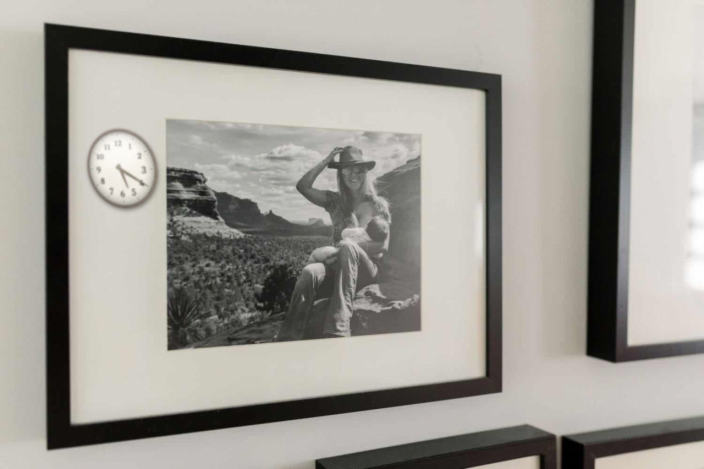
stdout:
**5:20**
